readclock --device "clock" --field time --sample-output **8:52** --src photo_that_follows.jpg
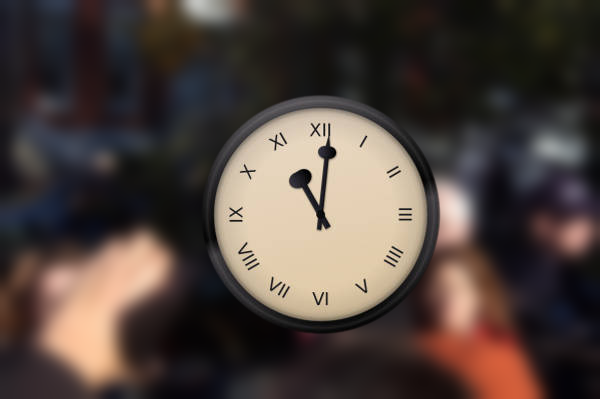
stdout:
**11:01**
